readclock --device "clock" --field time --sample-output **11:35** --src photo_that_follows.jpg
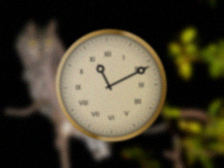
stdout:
**11:11**
